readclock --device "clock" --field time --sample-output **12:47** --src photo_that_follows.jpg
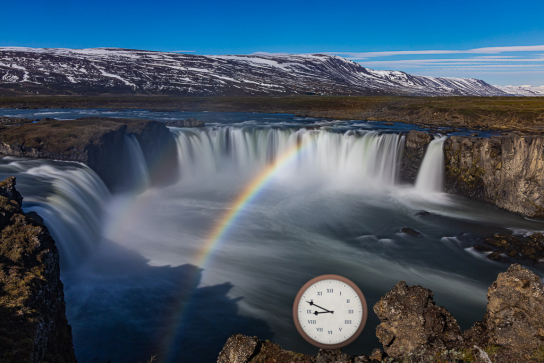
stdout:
**8:49**
